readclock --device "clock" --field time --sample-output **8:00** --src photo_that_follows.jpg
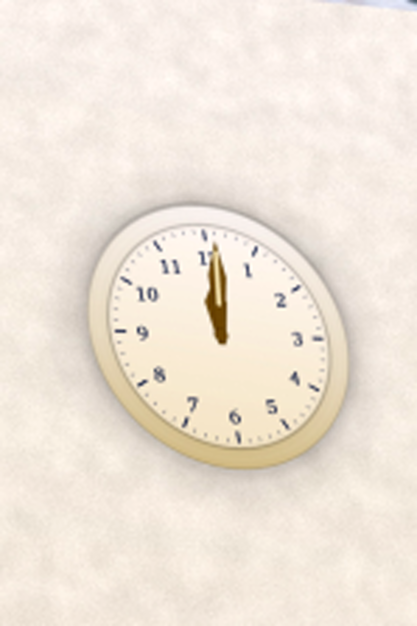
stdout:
**12:01**
